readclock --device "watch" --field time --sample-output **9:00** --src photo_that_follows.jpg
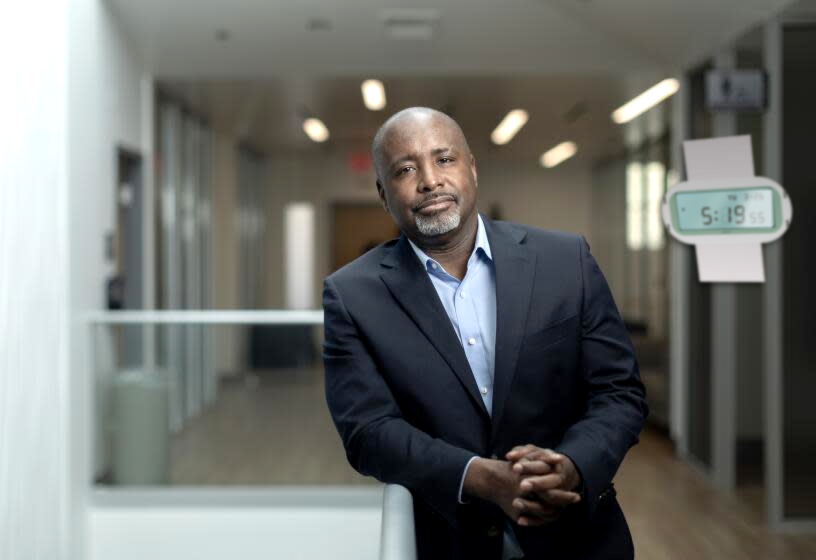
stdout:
**5:19**
